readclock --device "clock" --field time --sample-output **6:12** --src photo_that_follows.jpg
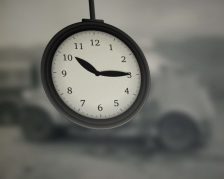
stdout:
**10:15**
